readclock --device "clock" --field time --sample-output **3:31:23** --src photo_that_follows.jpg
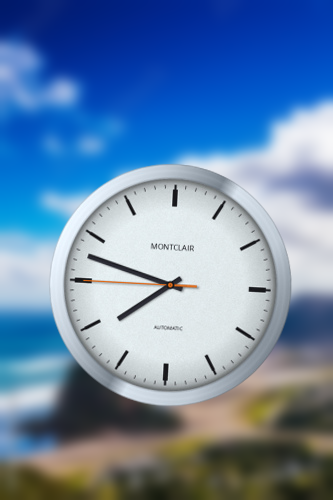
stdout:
**7:47:45**
